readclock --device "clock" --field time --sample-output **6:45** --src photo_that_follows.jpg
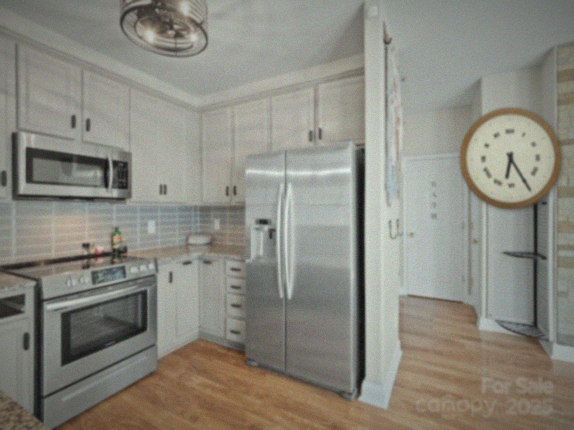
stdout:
**6:25**
